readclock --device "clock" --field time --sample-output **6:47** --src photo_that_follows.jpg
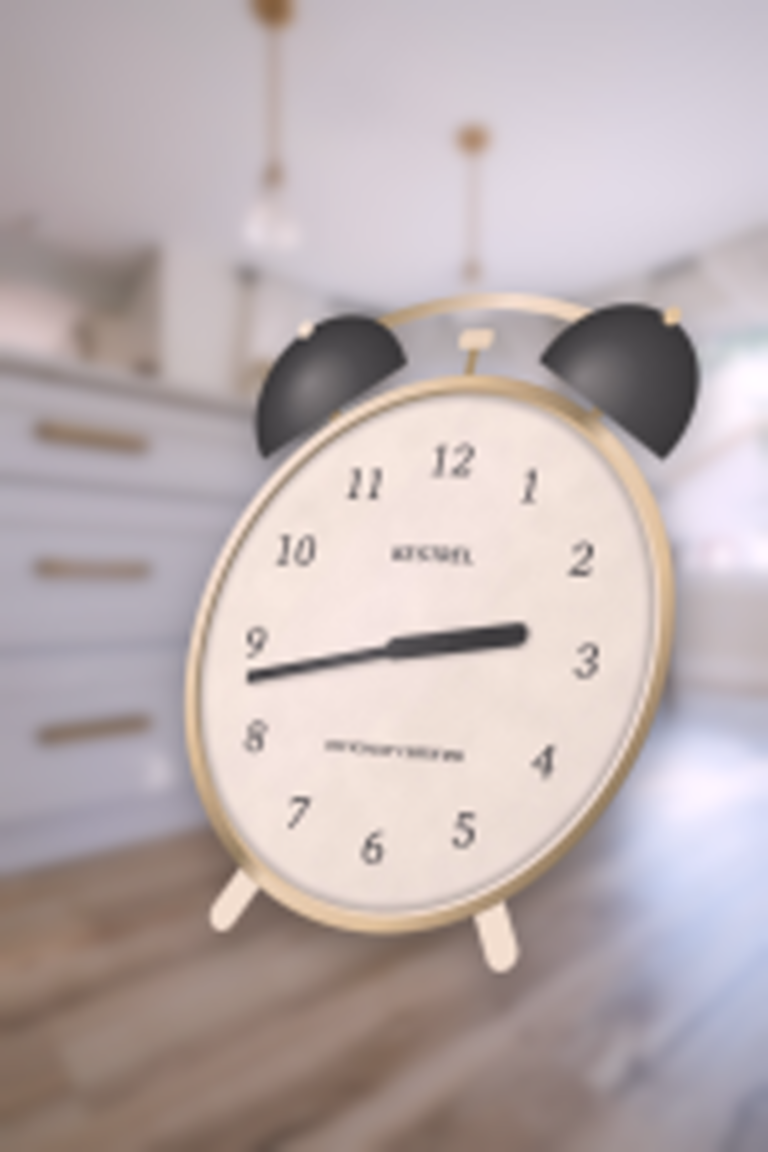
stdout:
**2:43**
